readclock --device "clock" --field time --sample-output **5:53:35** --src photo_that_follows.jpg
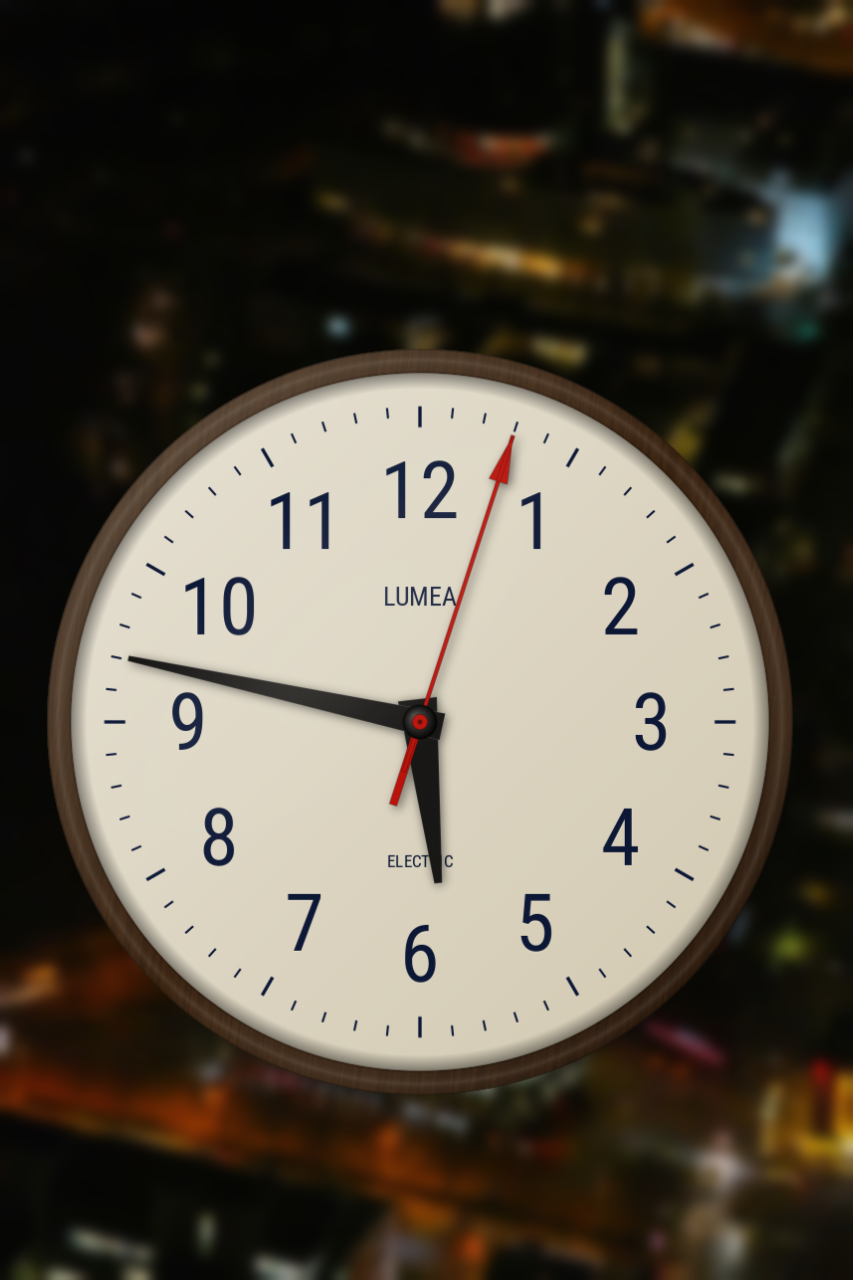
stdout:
**5:47:03**
